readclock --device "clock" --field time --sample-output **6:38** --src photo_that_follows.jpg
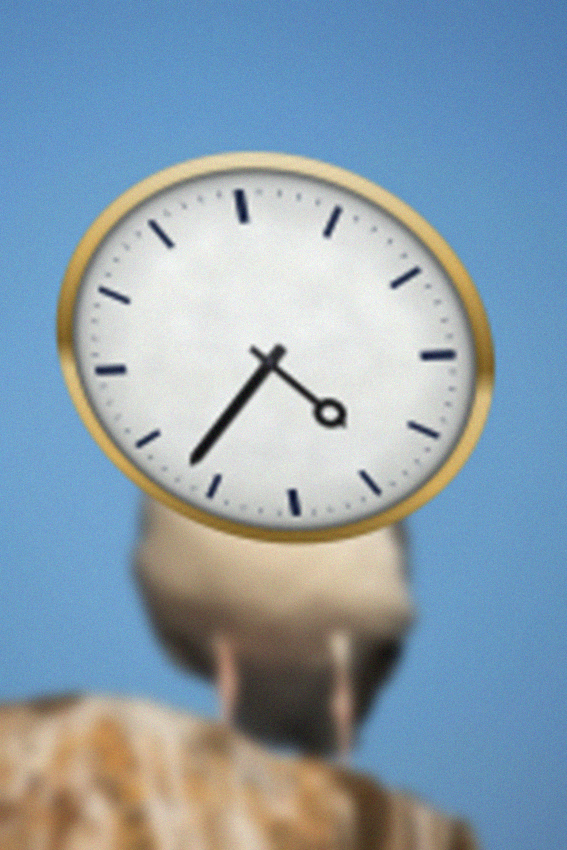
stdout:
**4:37**
